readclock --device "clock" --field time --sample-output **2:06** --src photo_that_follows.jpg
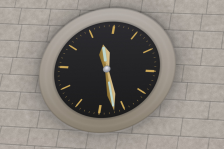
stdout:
**11:27**
